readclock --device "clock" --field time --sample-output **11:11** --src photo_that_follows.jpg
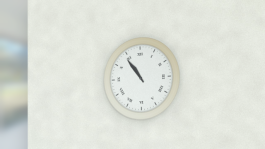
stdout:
**10:54**
